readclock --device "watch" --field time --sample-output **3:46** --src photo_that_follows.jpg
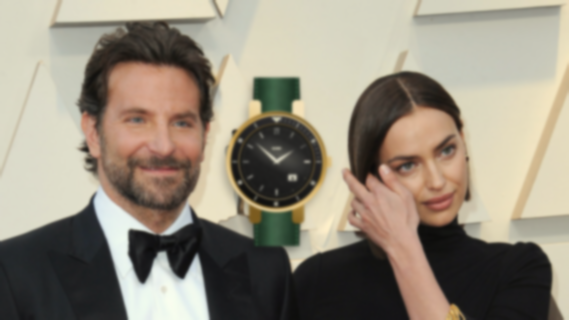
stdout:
**1:52**
